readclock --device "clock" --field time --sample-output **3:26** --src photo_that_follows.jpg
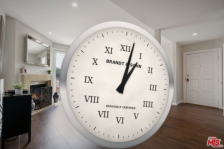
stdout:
**1:02**
